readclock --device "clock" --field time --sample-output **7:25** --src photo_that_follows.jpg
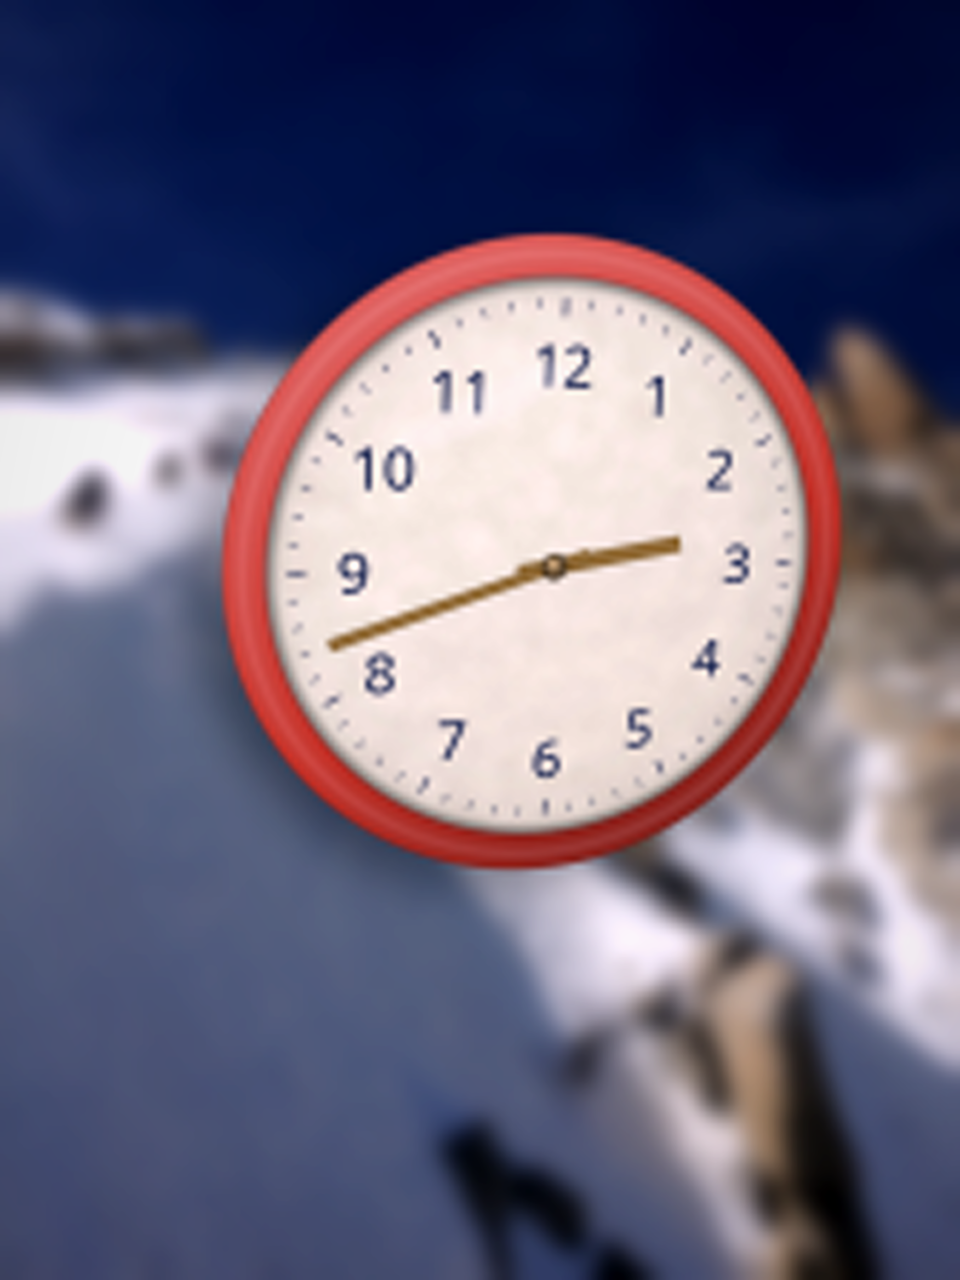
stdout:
**2:42**
